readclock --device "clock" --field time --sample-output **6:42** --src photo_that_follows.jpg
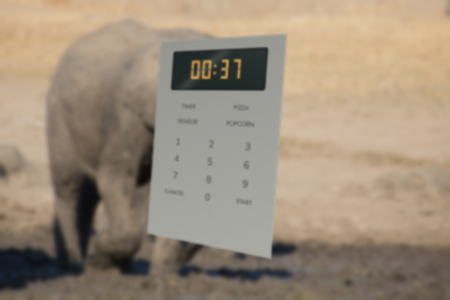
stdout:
**0:37**
